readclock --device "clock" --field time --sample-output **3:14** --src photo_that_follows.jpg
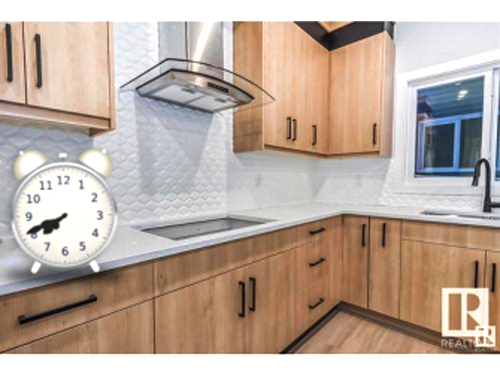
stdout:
**7:41**
